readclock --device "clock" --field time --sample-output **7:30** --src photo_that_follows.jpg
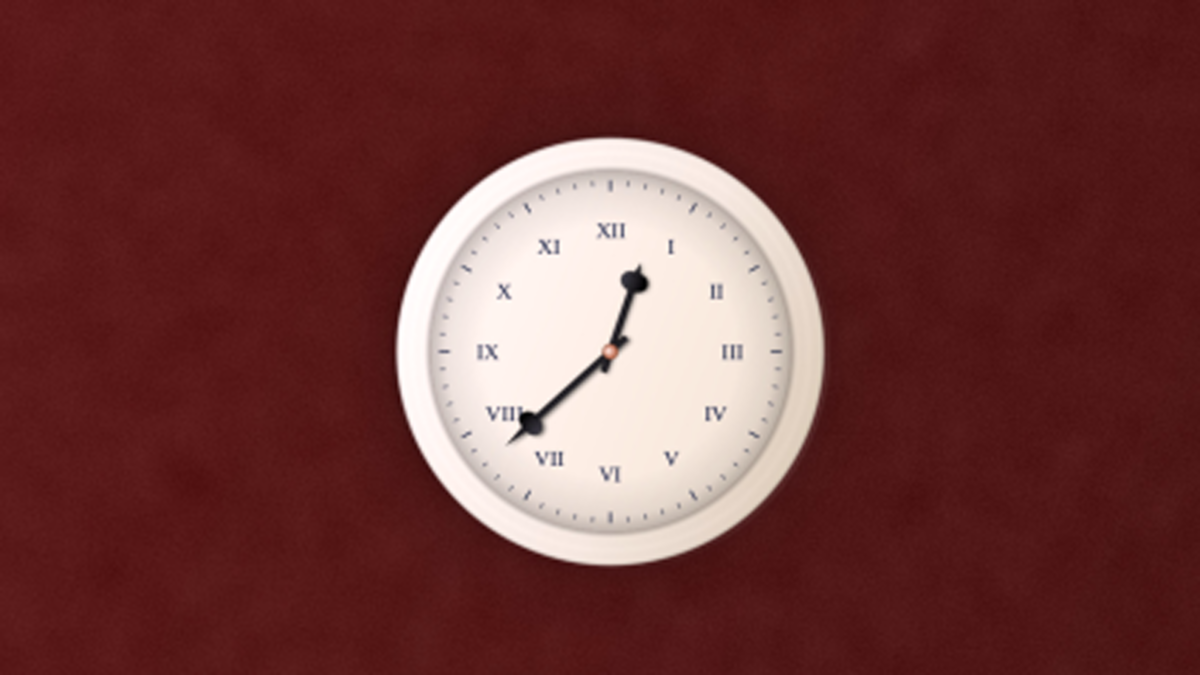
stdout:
**12:38**
